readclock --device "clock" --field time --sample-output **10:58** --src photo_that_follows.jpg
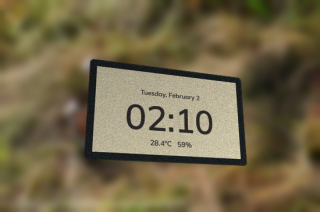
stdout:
**2:10**
